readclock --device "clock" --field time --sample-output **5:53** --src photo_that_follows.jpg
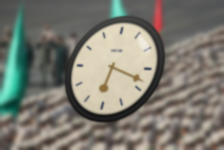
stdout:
**6:18**
